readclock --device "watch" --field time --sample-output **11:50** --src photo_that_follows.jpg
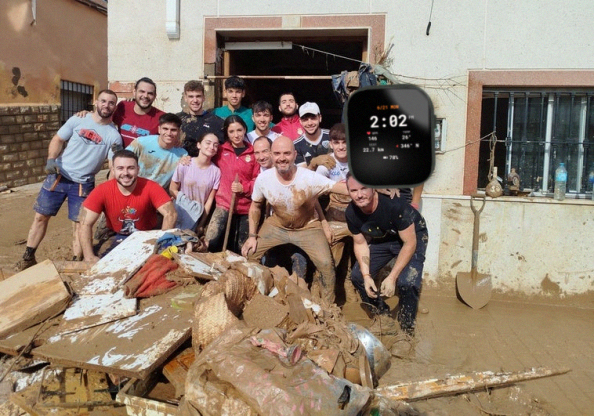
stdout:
**2:02**
